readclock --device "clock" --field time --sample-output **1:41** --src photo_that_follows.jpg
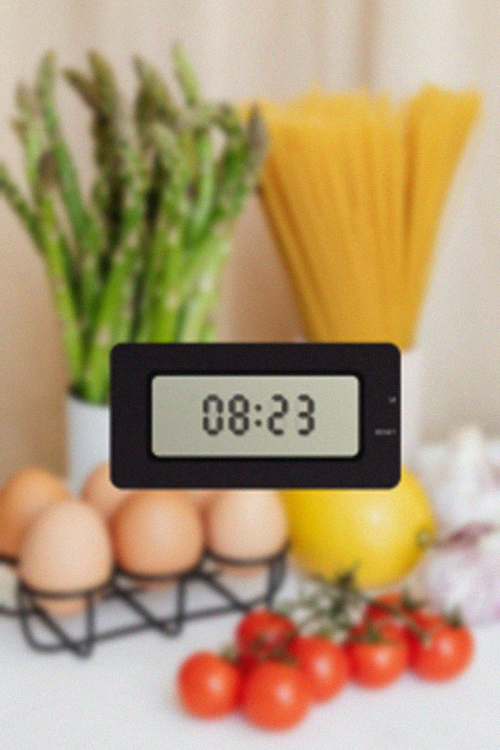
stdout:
**8:23**
